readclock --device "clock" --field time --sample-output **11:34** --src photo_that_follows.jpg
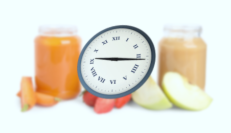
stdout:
**9:16**
